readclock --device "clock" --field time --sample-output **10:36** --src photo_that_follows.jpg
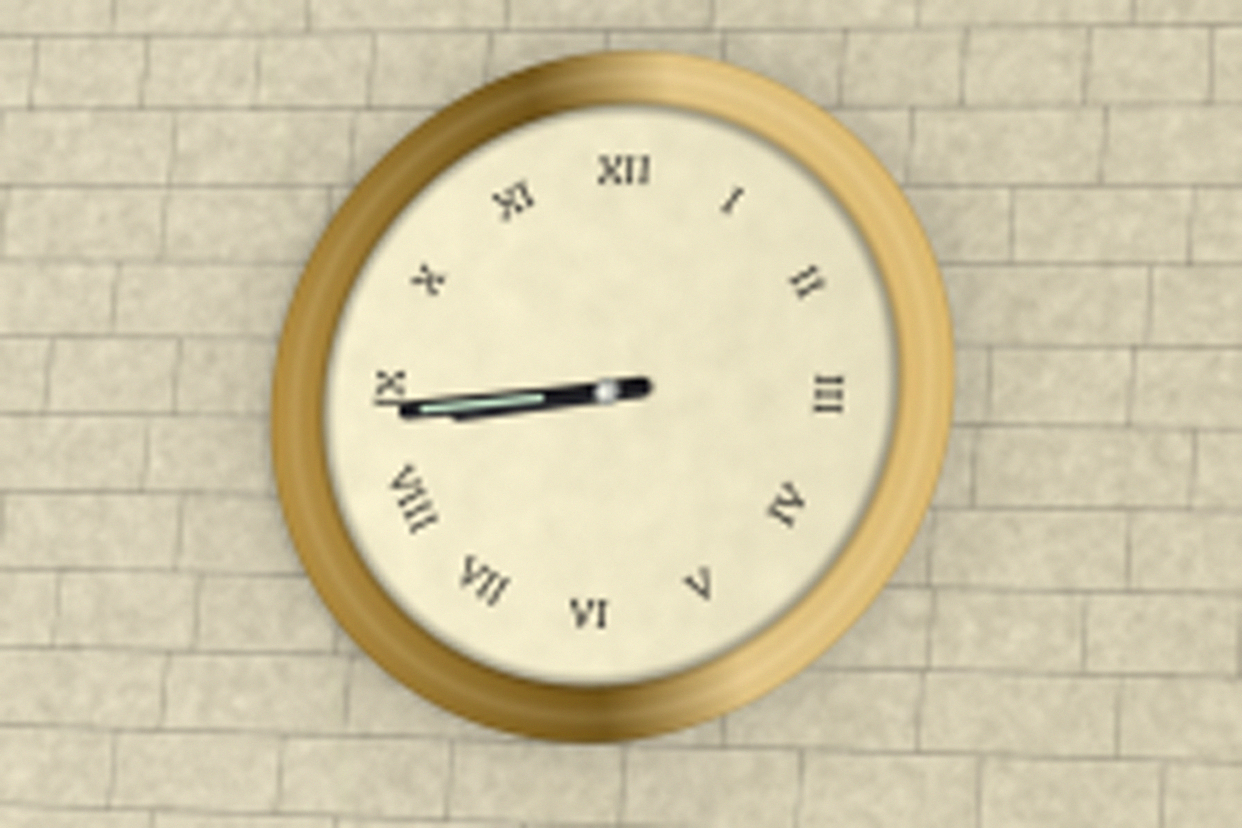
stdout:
**8:44**
